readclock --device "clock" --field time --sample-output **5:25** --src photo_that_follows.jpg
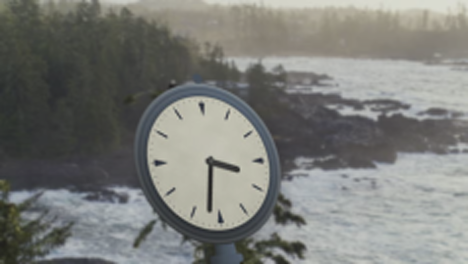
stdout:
**3:32**
